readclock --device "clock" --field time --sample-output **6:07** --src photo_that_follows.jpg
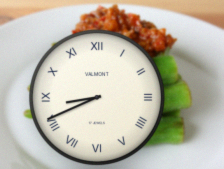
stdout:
**8:41**
